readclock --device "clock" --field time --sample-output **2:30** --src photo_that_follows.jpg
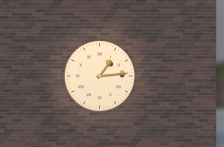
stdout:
**1:14**
